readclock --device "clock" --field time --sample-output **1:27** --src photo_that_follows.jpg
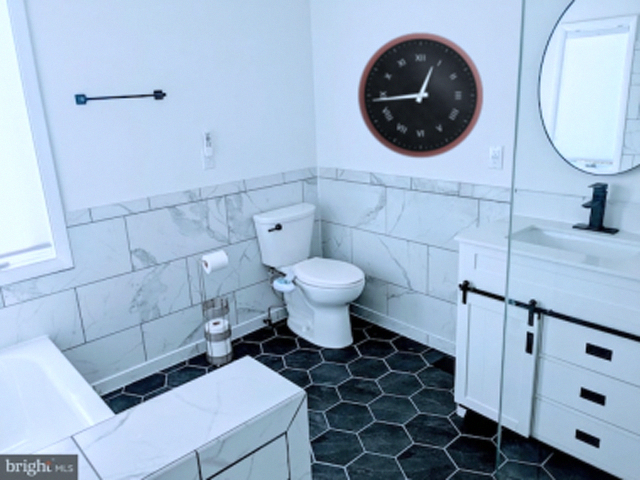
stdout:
**12:44**
